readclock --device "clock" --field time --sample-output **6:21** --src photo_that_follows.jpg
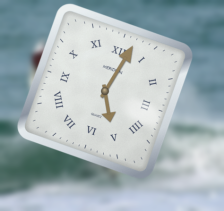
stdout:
**5:02**
